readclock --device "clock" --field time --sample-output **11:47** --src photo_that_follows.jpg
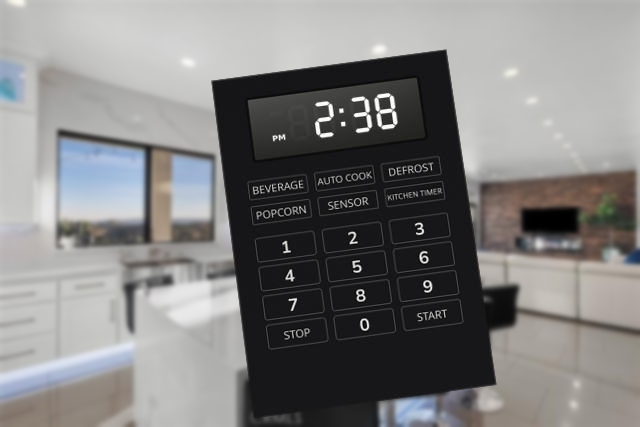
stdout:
**2:38**
